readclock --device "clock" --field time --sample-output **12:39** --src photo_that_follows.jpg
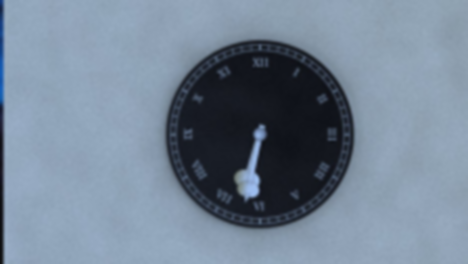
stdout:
**6:32**
